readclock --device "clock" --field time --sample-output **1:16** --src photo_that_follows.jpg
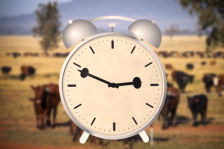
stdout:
**2:49**
